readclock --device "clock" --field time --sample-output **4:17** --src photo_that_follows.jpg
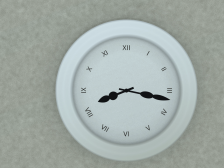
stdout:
**8:17**
